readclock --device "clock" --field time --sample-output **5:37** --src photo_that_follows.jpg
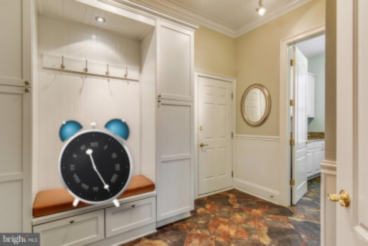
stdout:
**11:25**
